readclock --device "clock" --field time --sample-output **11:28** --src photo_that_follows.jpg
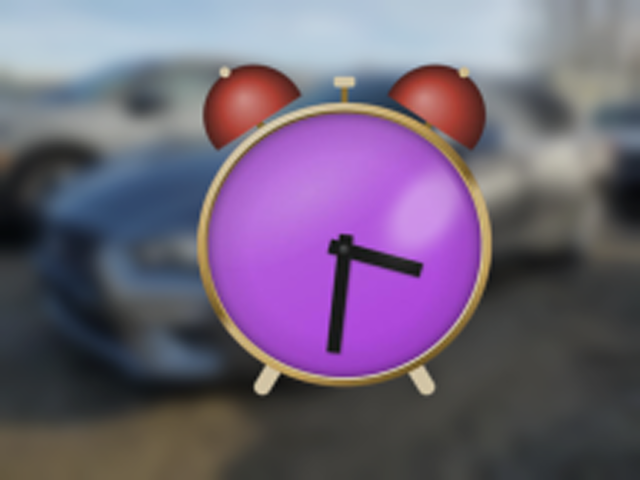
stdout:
**3:31**
